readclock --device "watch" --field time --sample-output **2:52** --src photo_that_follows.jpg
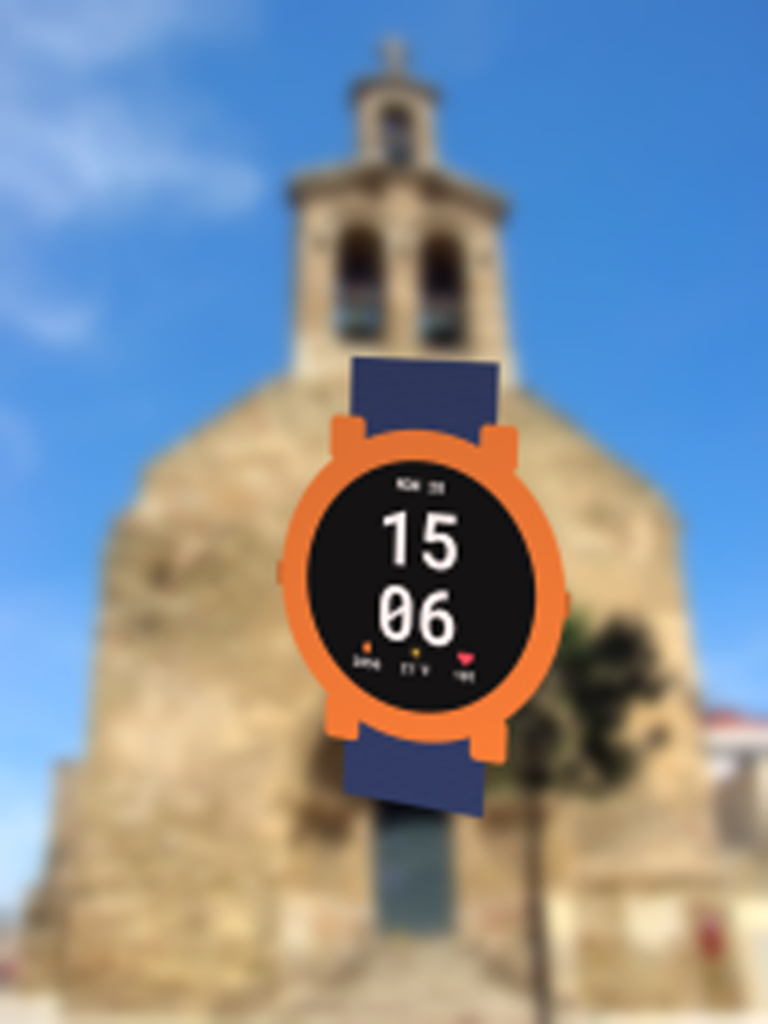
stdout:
**15:06**
